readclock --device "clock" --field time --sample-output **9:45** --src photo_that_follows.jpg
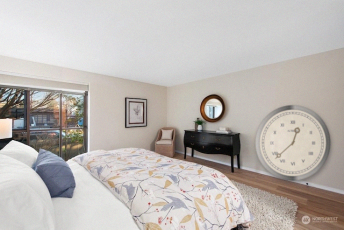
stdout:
**12:38**
